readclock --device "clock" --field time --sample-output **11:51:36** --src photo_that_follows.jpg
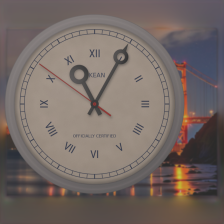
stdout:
**11:04:51**
